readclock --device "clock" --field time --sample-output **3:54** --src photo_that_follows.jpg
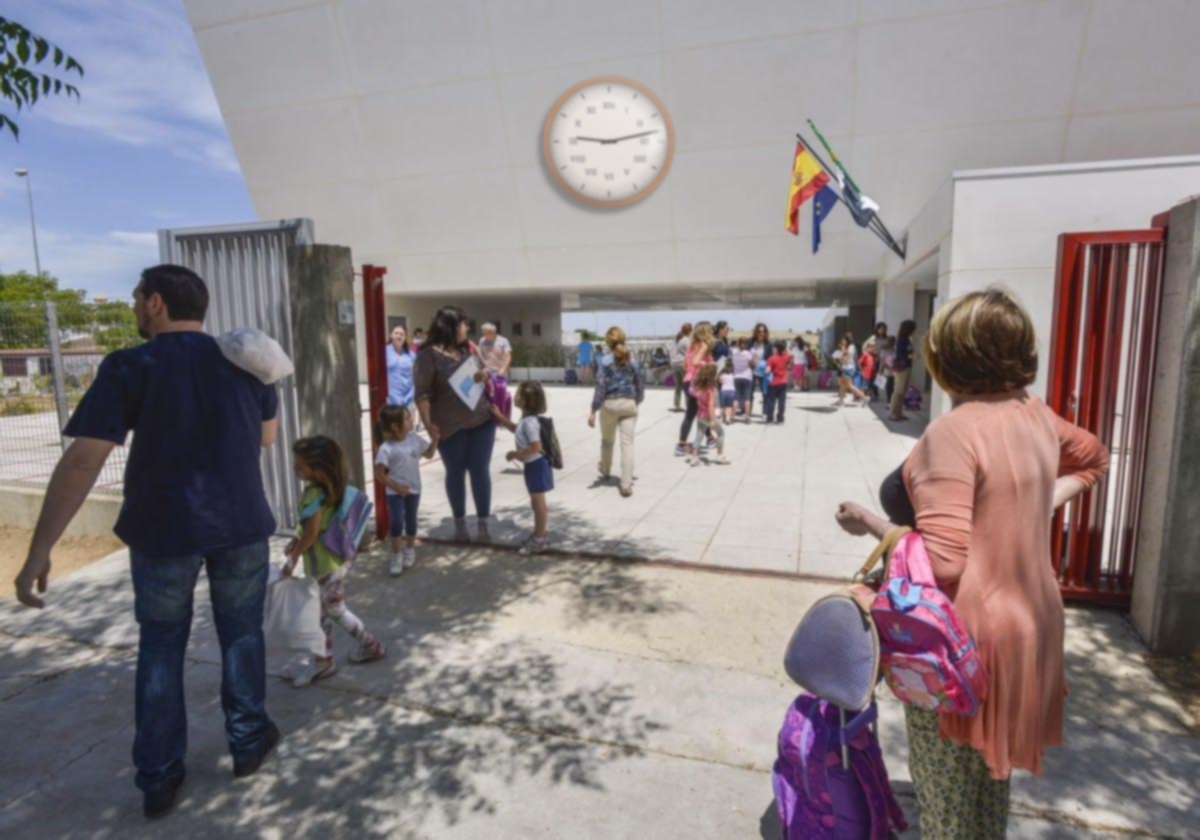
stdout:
**9:13**
